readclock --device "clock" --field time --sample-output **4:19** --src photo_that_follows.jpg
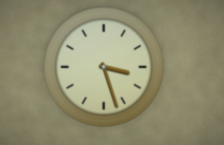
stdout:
**3:27**
